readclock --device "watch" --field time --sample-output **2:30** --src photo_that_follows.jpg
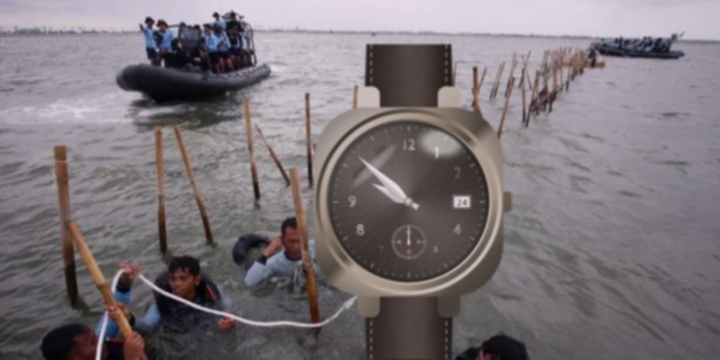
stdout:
**9:52**
